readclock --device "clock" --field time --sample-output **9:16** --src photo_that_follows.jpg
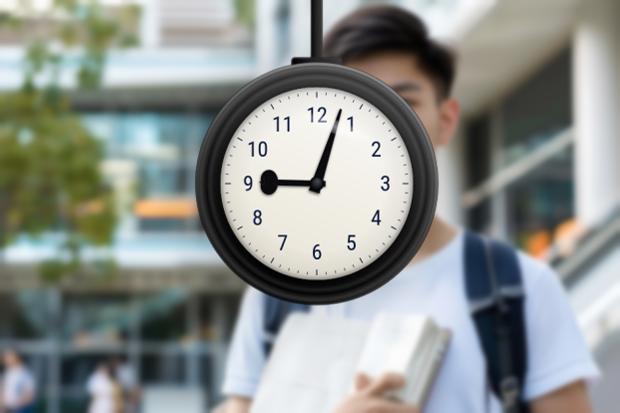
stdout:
**9:03**
